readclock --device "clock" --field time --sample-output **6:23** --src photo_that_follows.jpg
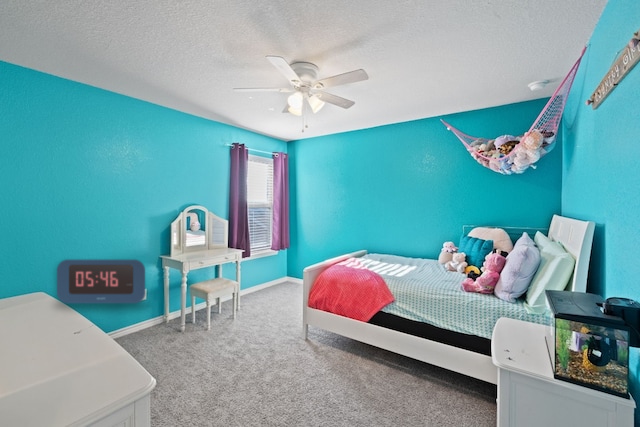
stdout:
**5:46**
